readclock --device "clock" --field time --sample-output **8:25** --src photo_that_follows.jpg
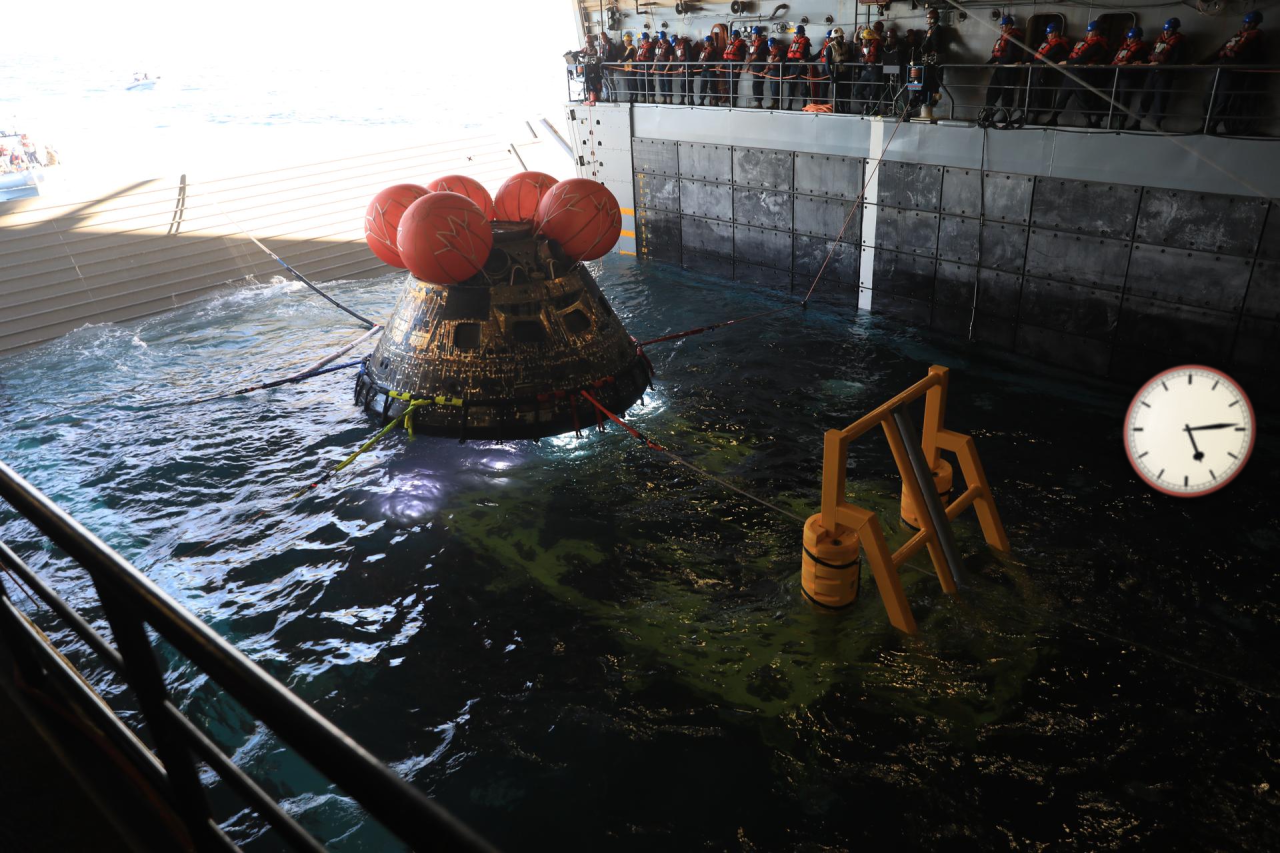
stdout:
**5:14**
